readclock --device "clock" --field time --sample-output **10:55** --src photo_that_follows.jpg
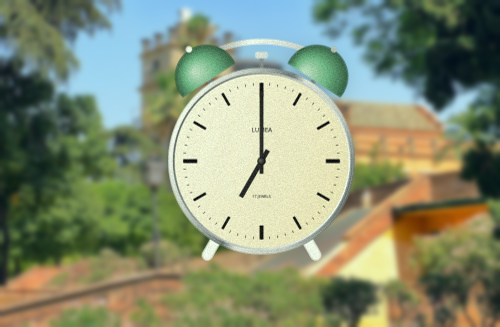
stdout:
**7:00**
